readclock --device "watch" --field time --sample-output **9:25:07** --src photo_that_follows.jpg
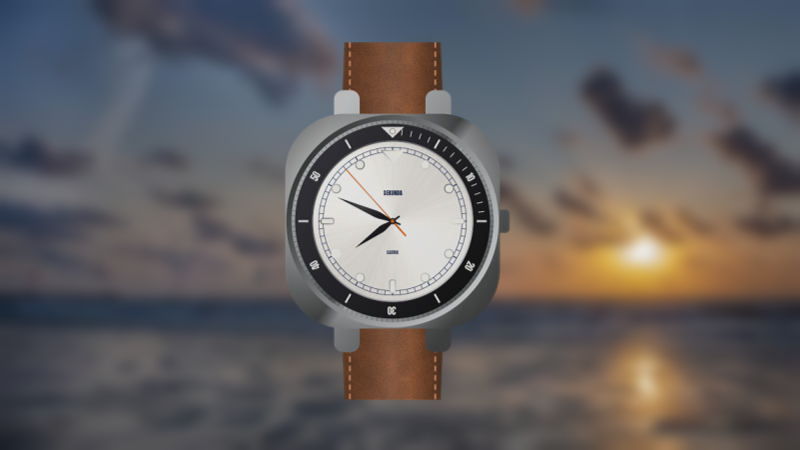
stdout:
**7:48:53**
